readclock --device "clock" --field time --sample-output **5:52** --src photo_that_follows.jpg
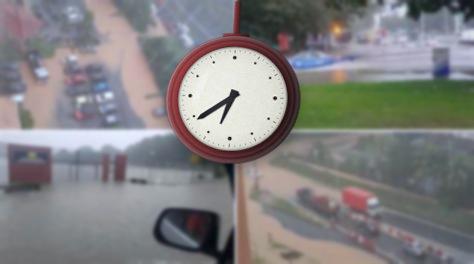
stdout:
**6:39**
